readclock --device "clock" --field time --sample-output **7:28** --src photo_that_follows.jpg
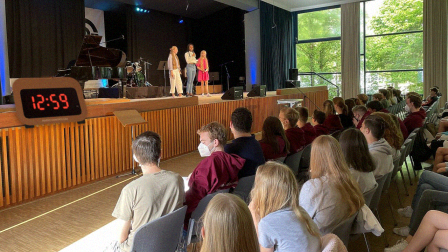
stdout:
**12:59**
